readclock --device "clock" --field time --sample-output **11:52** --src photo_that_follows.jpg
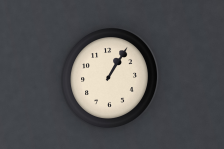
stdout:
**1:06**
